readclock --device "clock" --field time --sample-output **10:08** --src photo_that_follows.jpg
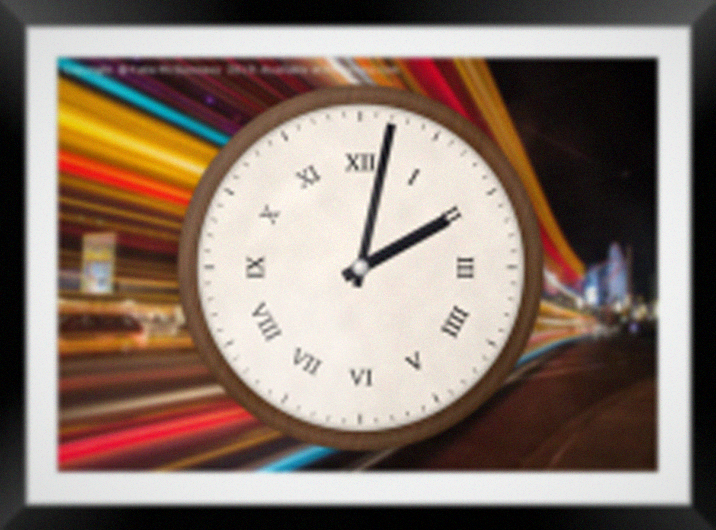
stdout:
**2:02**
